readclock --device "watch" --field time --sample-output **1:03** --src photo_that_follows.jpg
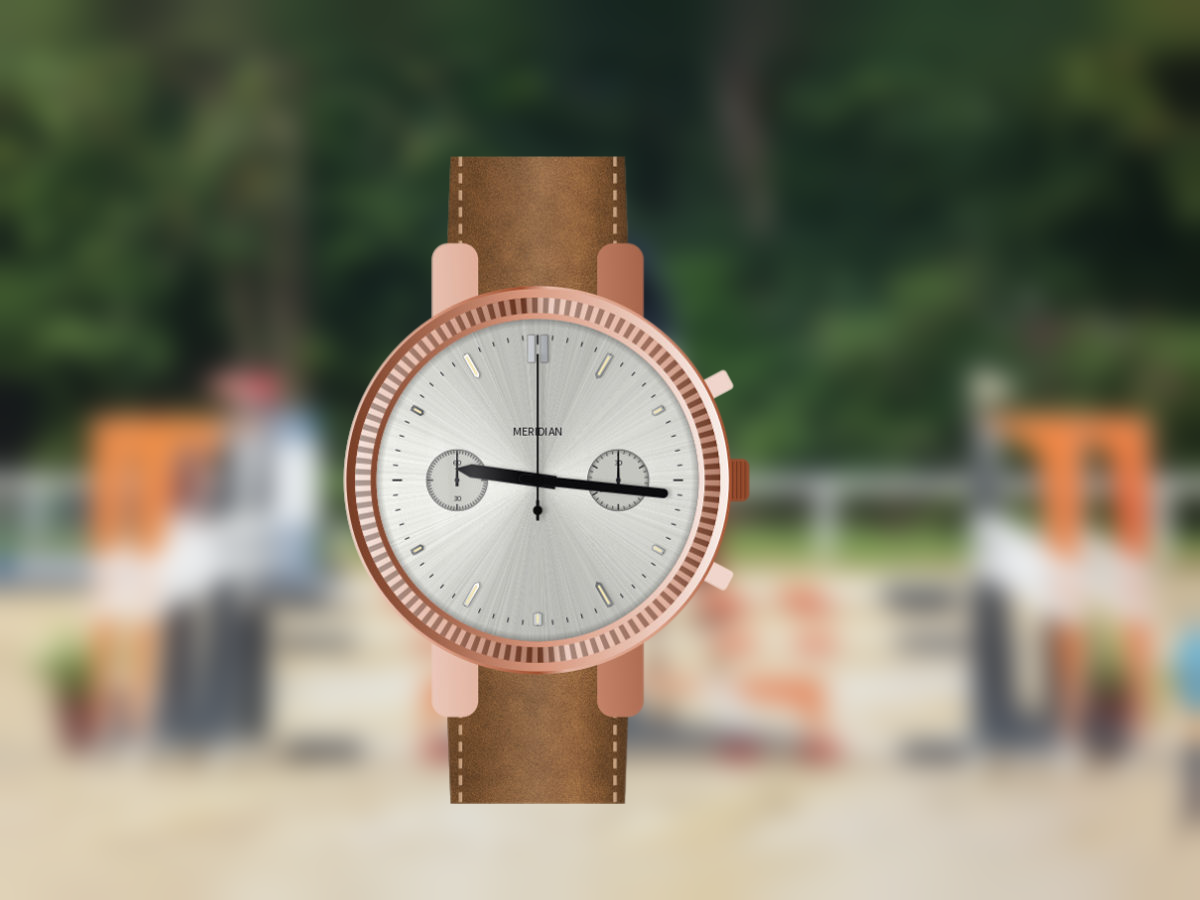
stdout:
**9:16**
